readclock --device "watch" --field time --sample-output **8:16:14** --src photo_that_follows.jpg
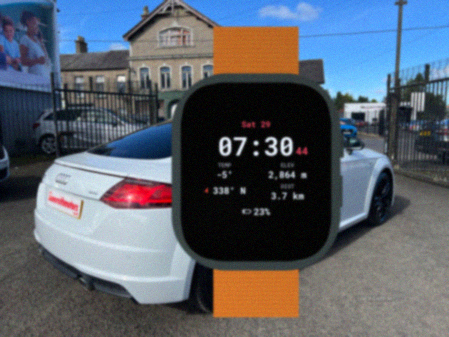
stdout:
**7:30:44**
